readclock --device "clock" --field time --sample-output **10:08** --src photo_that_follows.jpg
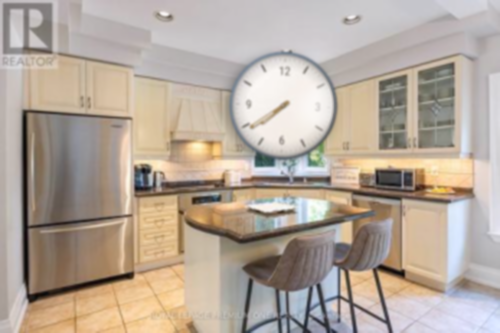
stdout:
**7:39**
